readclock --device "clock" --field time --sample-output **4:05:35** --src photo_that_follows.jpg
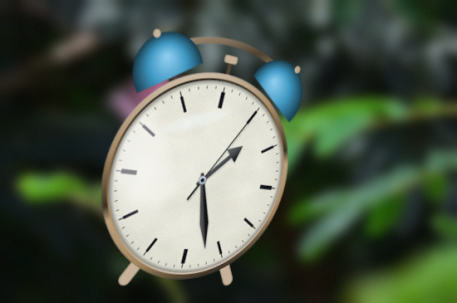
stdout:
**1:27:05**
